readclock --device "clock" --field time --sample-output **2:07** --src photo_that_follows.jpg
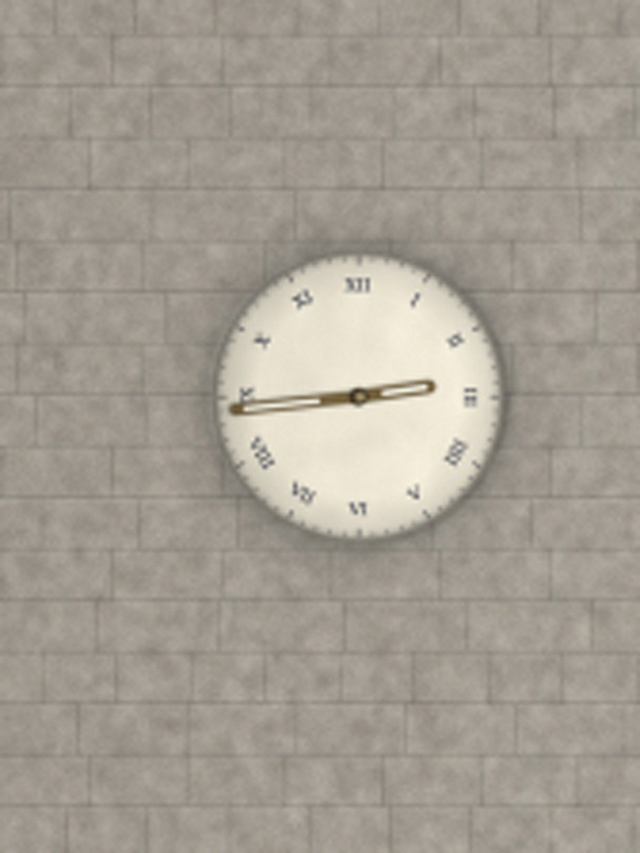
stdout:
**2:44**
